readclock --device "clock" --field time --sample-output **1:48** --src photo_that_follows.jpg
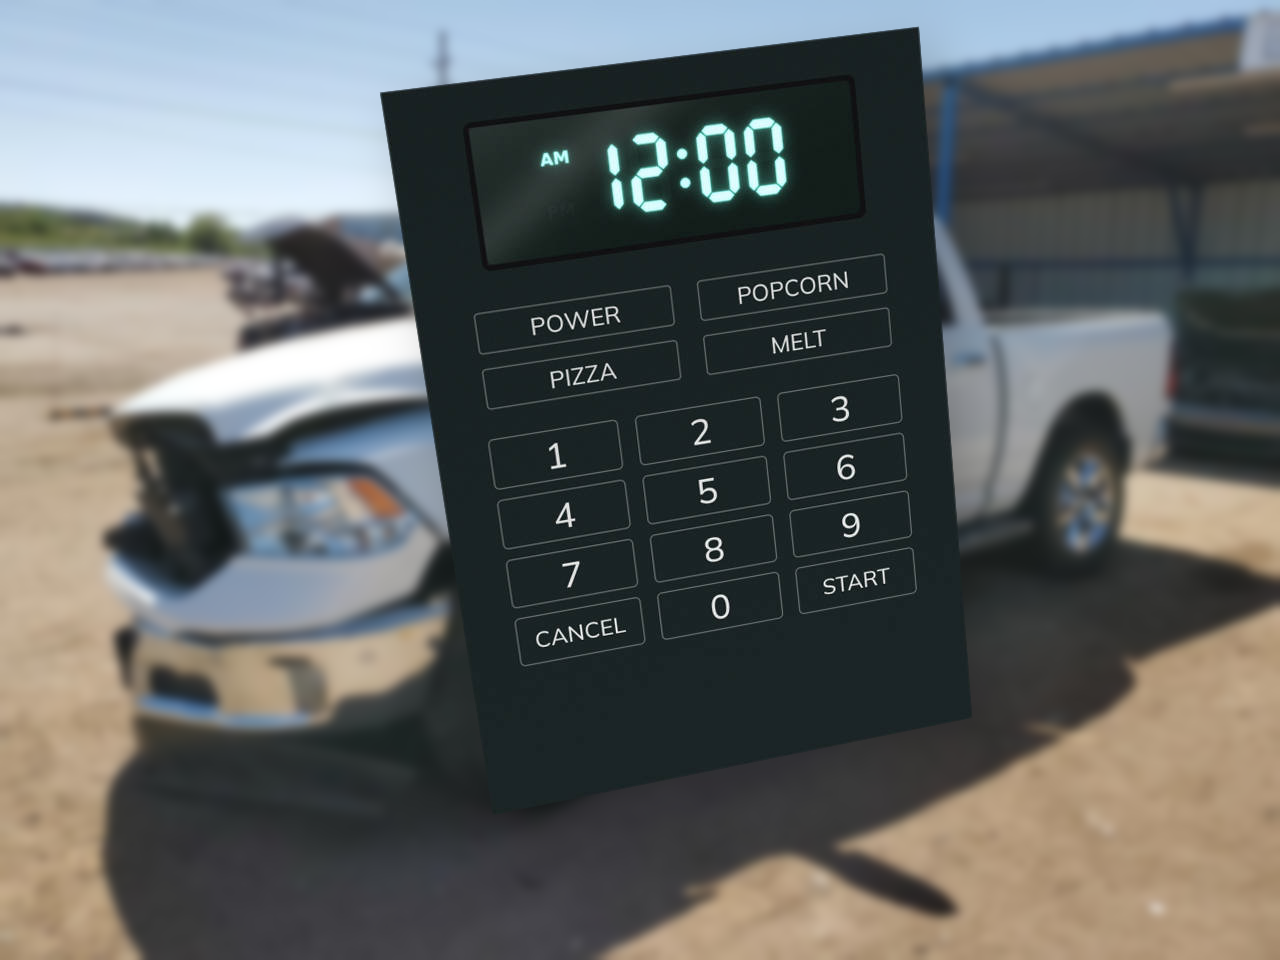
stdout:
**12:00**
